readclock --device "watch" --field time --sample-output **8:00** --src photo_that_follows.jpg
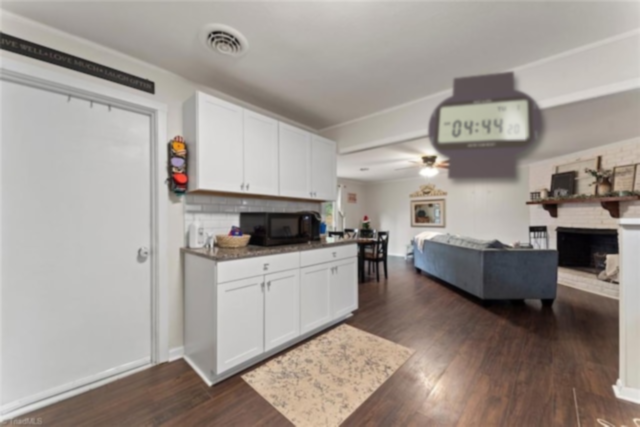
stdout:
**4:44**
